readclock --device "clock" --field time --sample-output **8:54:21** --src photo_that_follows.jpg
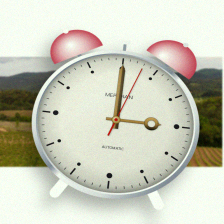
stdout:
**3:00:03**
